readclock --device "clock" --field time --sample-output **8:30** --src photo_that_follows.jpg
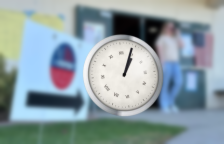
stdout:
**1:04**
